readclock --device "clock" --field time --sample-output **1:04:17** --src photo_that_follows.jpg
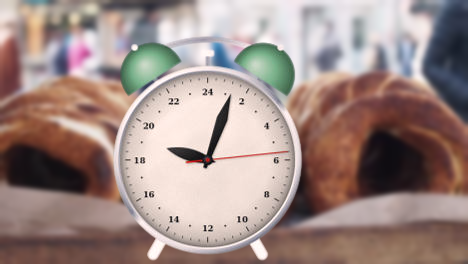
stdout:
**19:03:14**
